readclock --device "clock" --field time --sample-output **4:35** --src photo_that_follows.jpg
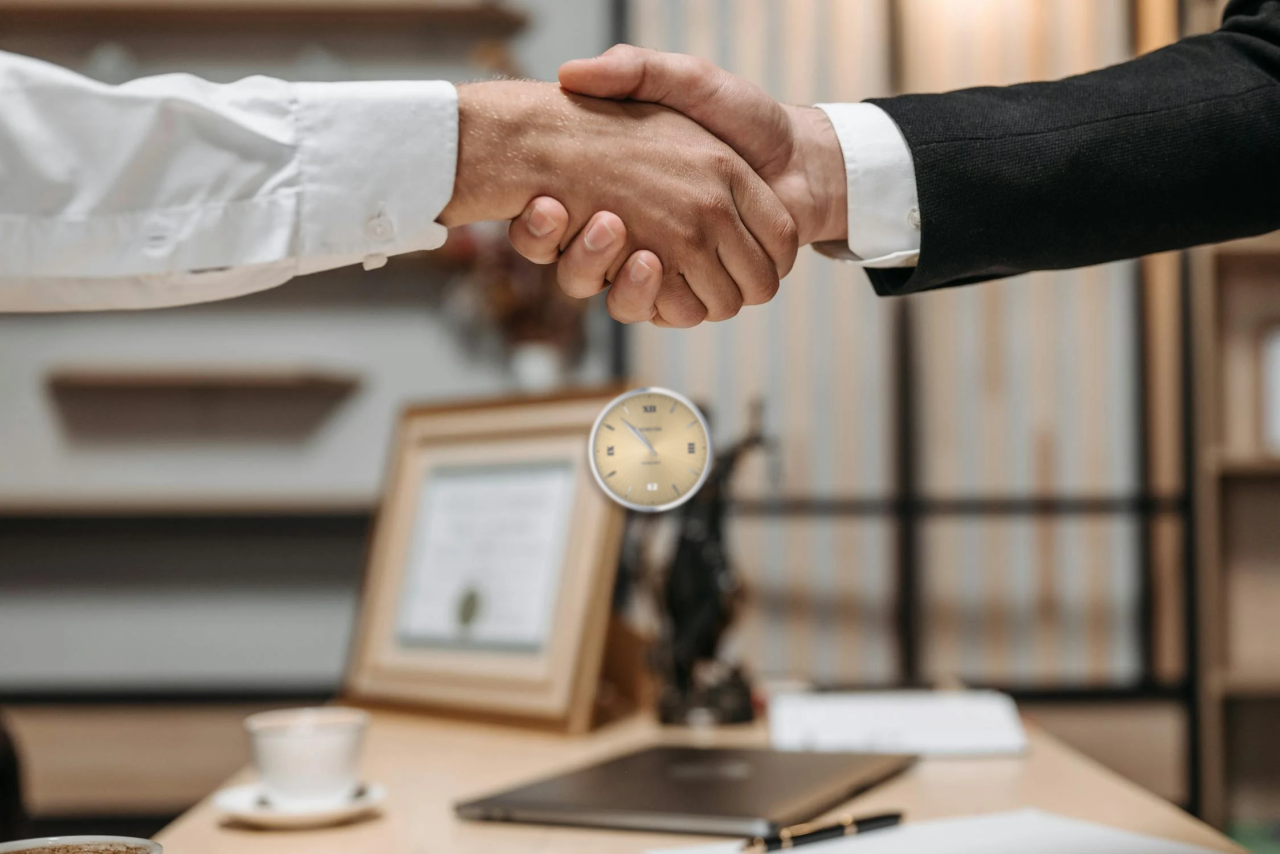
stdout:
**10:53**
